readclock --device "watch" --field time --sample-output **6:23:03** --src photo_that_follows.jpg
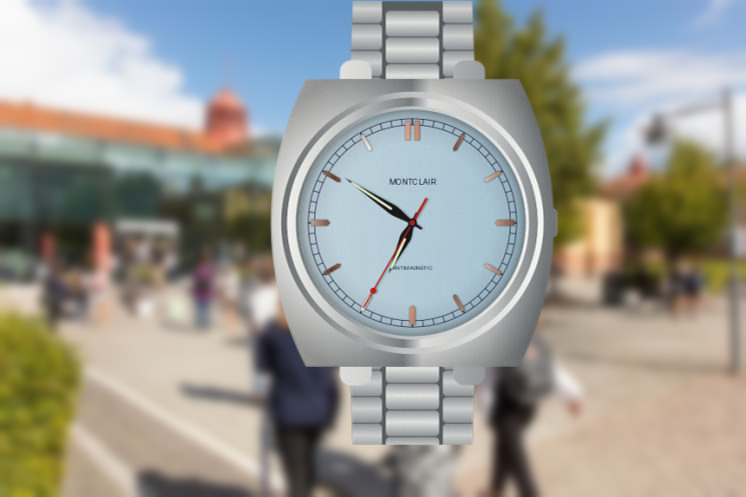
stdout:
**6:50:35**
